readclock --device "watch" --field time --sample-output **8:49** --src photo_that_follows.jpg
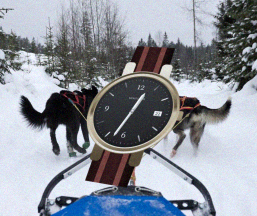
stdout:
**12:33**
